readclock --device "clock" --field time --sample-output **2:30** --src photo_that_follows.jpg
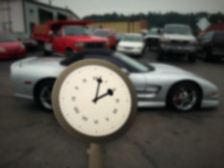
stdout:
**2:02**
